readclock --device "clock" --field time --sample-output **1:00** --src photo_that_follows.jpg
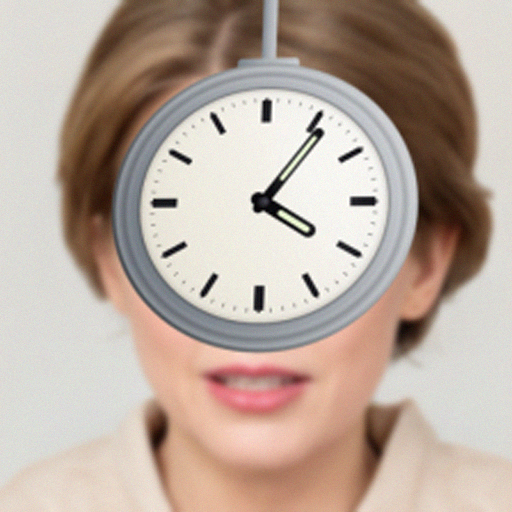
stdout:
**4:06**
